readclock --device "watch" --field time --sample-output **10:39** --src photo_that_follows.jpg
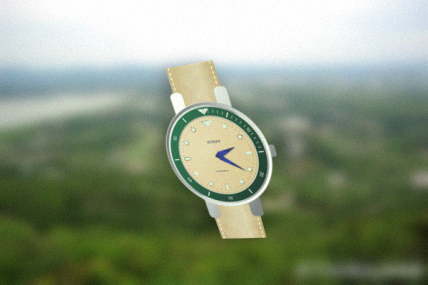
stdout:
**2:21**
